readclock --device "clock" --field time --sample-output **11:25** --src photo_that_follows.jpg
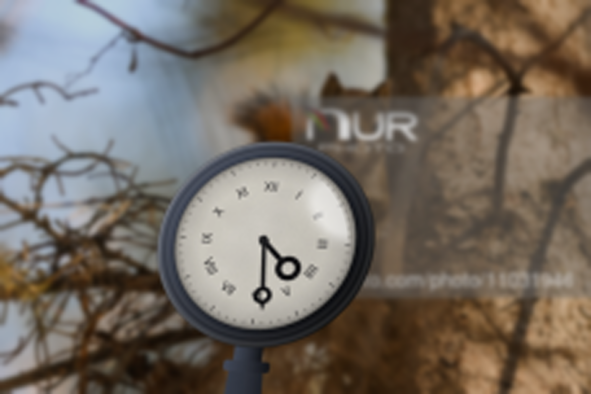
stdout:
**4:29**
